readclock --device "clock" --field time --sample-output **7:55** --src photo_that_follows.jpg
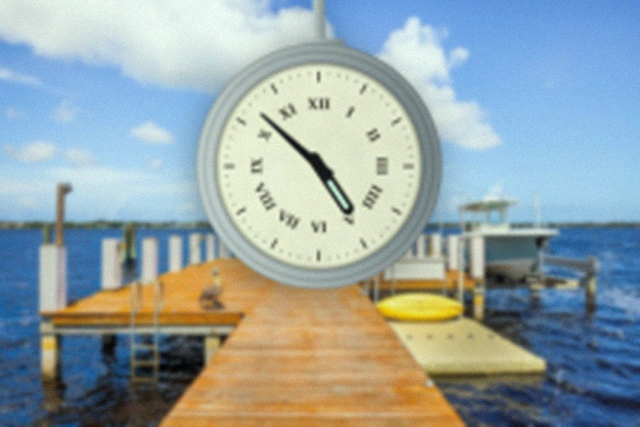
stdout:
**4:52**
